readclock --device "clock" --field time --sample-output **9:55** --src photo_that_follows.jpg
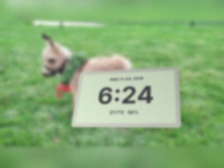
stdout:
**6:24**
